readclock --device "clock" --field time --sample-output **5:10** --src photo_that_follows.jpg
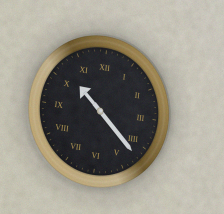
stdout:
**10:22**
